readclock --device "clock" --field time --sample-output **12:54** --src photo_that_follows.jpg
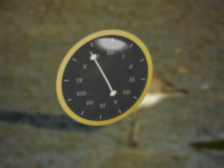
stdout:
**4:54**
